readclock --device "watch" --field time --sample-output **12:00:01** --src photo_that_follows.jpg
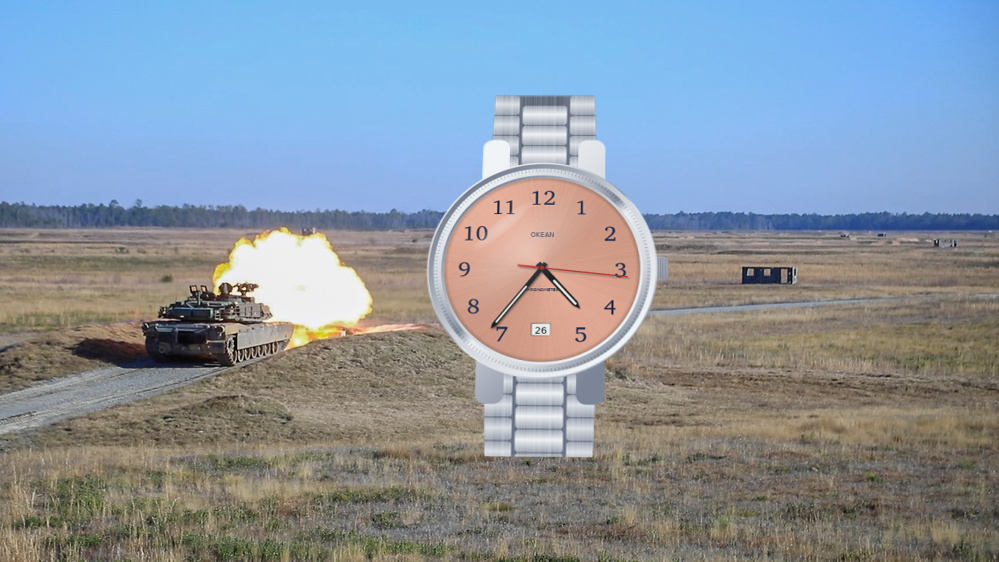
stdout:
**4:36:16**
